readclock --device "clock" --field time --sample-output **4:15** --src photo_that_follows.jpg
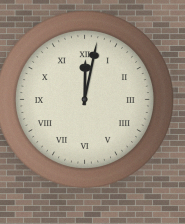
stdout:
**12:02**
